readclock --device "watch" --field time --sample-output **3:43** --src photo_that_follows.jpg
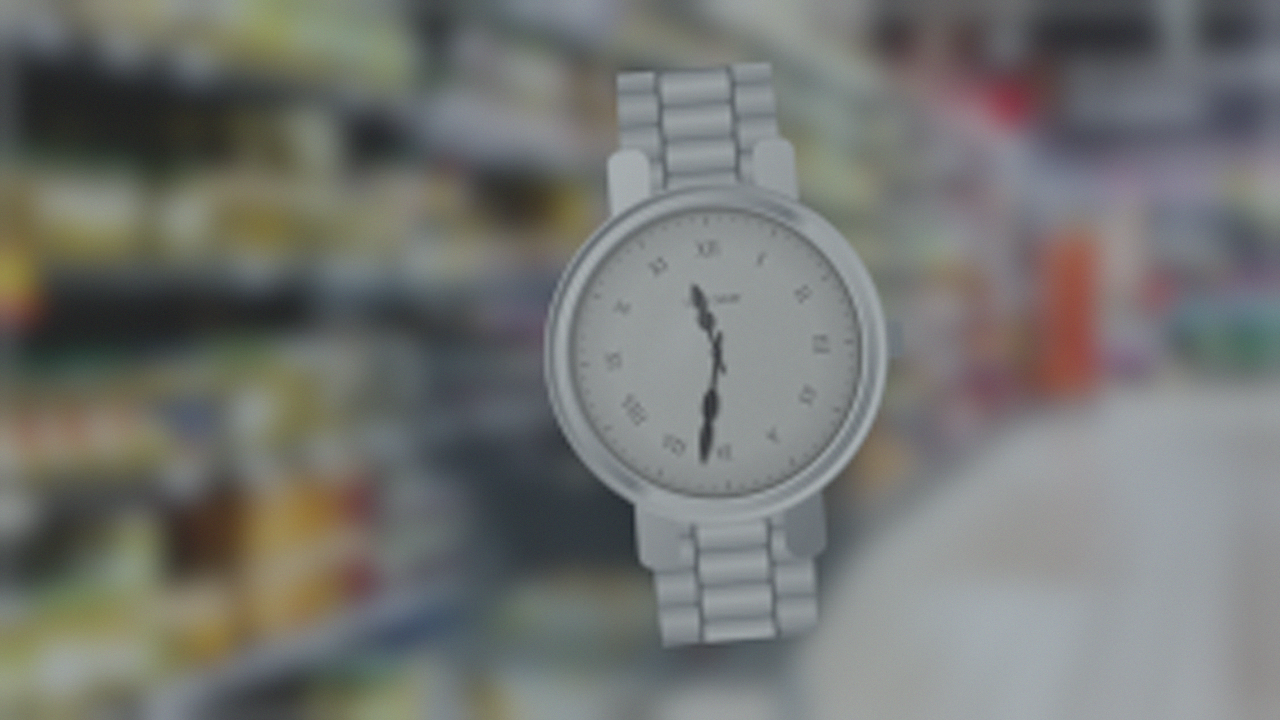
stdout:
**11:32**
